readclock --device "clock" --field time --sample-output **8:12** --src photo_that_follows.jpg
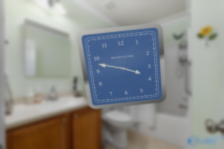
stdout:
**3:48**
